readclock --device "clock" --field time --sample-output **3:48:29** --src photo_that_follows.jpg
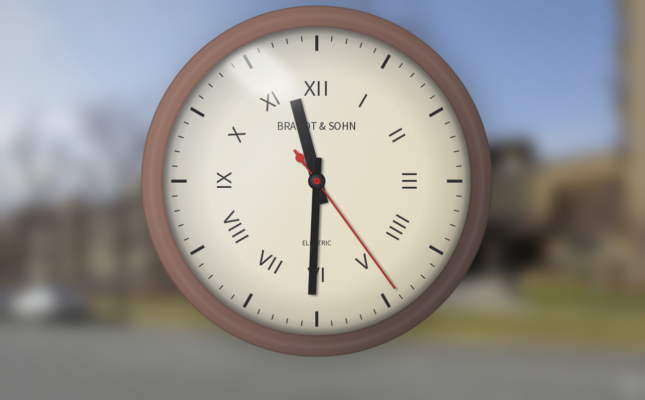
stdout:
**11:30:24**
